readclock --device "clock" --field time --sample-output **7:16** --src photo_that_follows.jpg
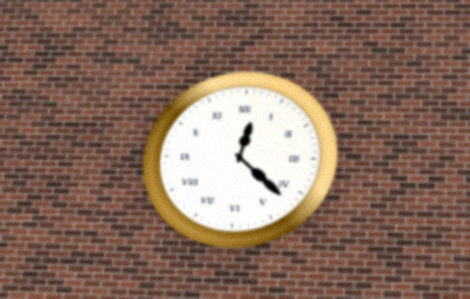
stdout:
**12:22**
